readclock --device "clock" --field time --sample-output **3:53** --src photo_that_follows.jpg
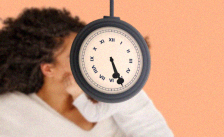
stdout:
**5:26**
